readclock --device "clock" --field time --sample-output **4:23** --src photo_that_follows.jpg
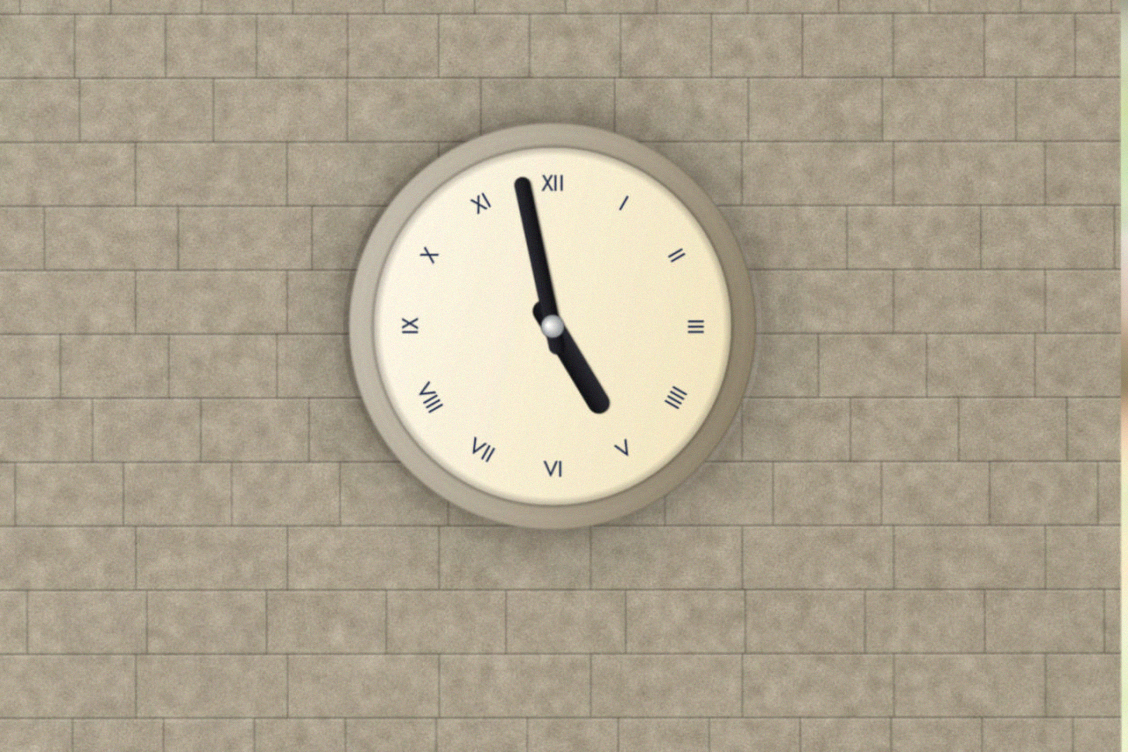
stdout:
**4:58**
